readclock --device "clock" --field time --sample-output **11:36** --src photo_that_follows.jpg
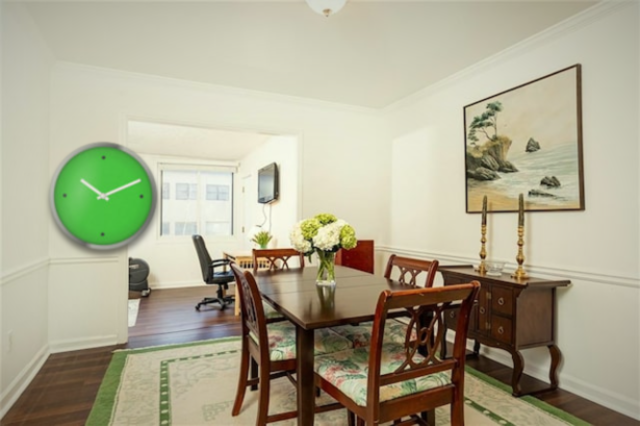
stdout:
**10:11**
